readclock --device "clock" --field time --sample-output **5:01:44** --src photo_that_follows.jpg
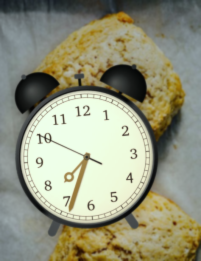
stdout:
**7:33:50**
